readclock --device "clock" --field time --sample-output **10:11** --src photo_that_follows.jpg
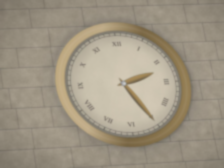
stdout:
**2:25**
